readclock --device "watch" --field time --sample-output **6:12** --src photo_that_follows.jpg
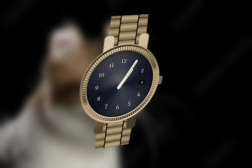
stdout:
**1:05**
